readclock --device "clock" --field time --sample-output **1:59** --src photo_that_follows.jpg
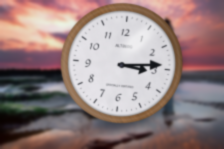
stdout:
**3:14**
